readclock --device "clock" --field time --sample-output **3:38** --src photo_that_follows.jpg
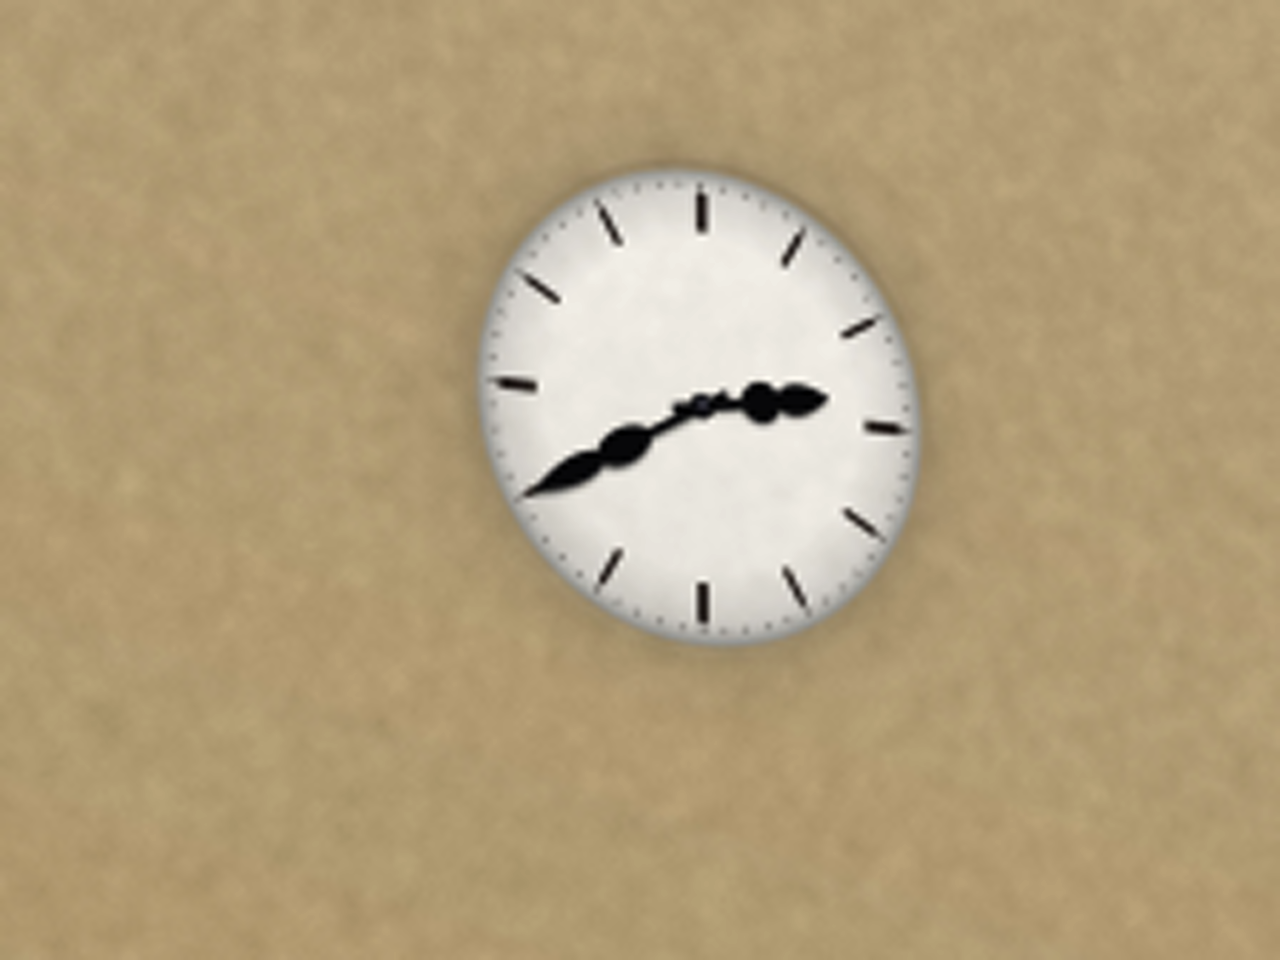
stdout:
**2:40**
